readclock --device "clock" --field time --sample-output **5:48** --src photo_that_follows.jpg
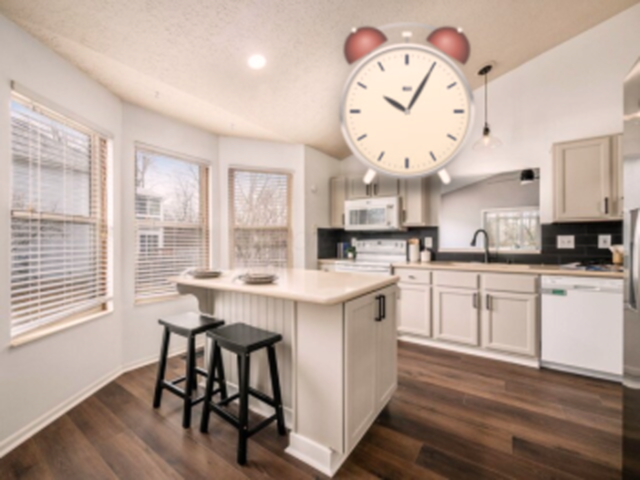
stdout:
**10:05**
